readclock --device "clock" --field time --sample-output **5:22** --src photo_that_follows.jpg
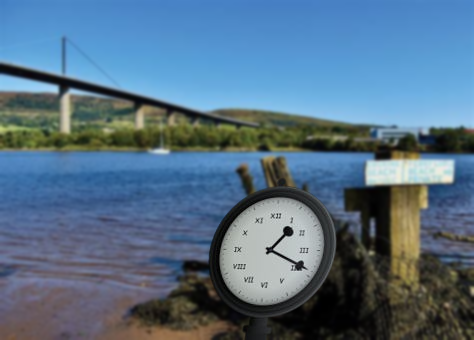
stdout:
**1:19**
